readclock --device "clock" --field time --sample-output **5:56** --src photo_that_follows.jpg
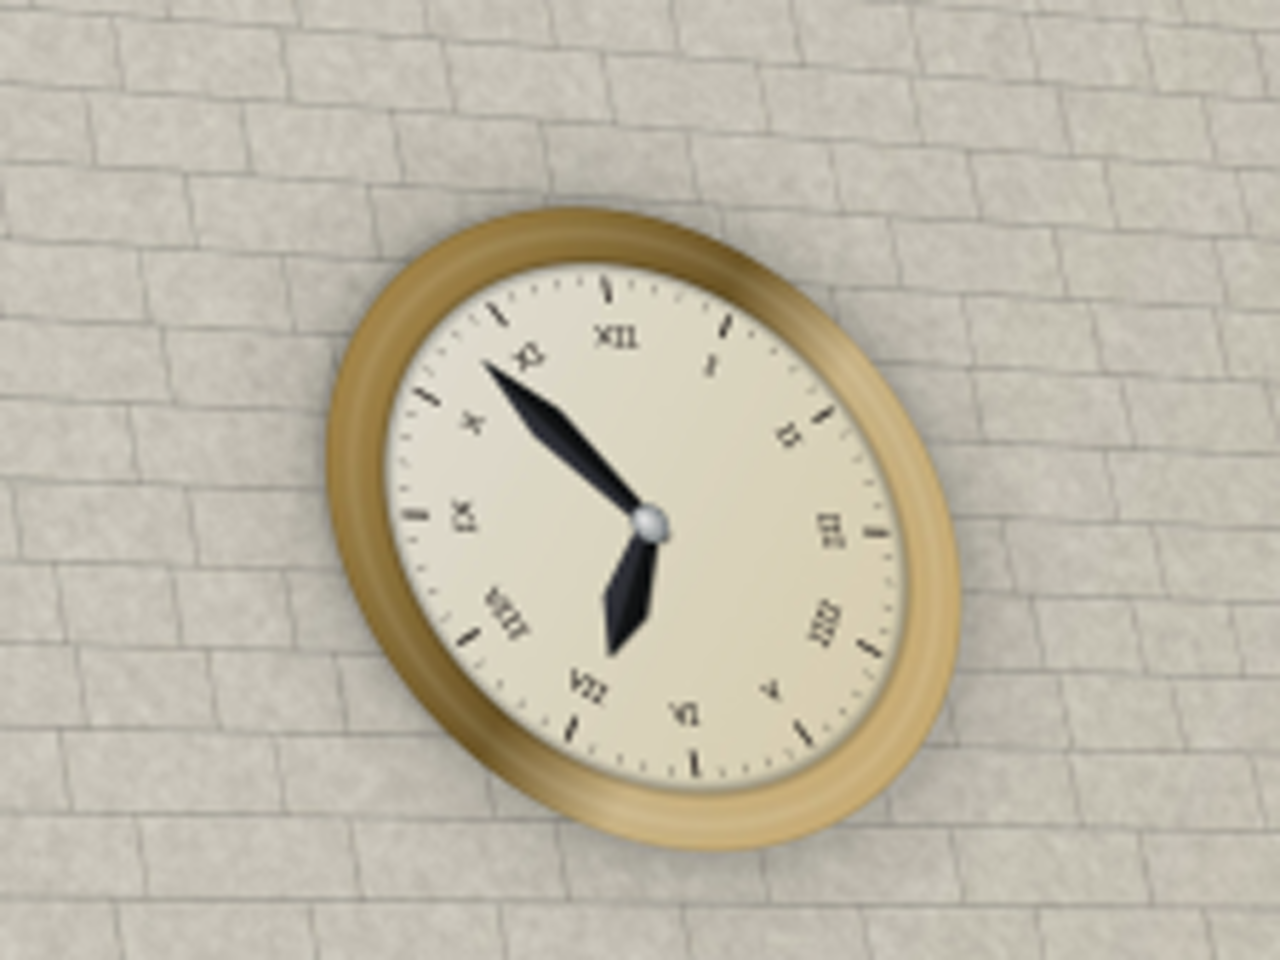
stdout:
**6:53**
